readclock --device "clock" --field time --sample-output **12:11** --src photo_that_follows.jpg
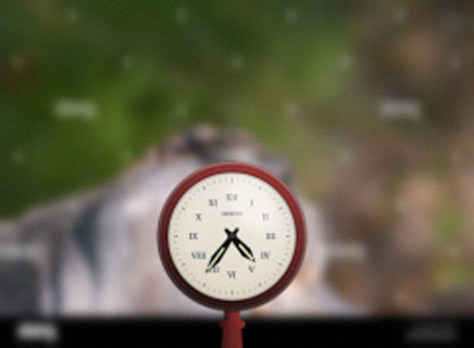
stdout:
**4:36**
